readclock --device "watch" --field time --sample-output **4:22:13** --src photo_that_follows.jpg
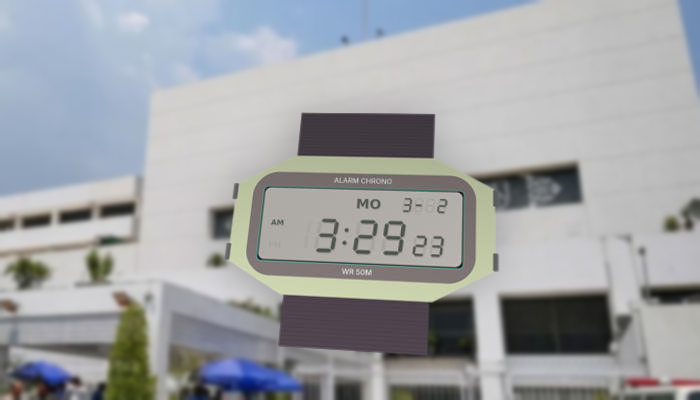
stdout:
**3:29:23**
